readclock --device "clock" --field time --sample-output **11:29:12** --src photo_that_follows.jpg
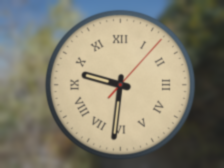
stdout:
**9:31:07**
